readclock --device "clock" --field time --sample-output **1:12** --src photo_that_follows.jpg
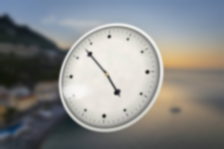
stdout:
**4:53**
